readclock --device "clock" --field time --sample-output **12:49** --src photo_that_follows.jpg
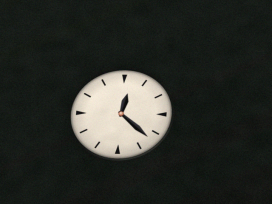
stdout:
**12:22**
